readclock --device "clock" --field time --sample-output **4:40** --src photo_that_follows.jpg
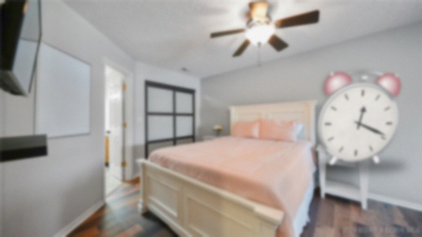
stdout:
**12:19**
